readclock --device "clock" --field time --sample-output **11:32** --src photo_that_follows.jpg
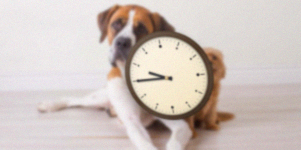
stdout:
**9:45**
